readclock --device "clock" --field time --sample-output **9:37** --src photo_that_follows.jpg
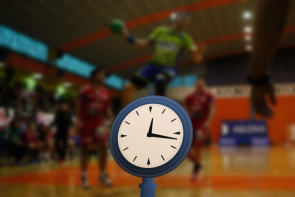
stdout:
**12:17**
